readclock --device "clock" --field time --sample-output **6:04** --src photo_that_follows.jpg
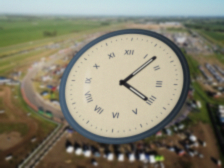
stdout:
**4:07**
